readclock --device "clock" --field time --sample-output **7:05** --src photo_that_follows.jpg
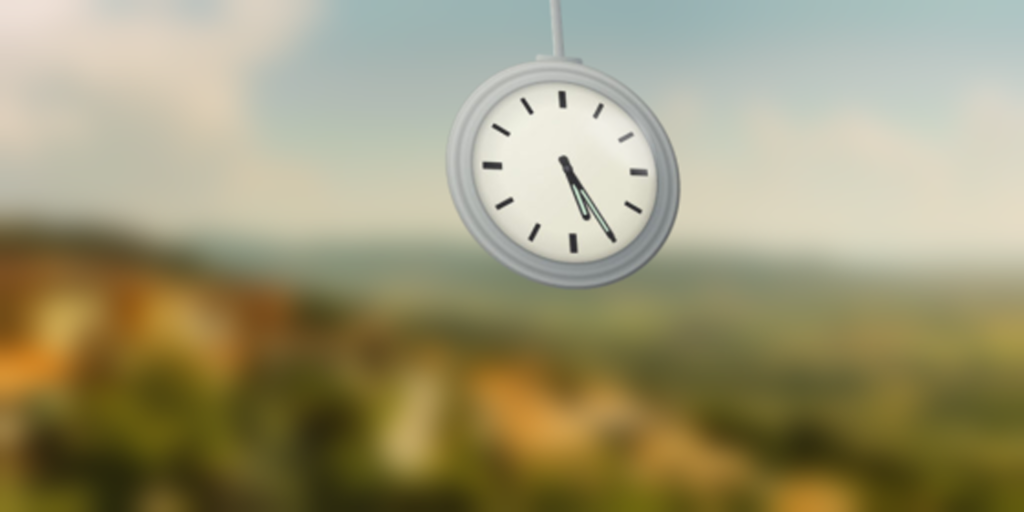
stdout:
**5:25**
